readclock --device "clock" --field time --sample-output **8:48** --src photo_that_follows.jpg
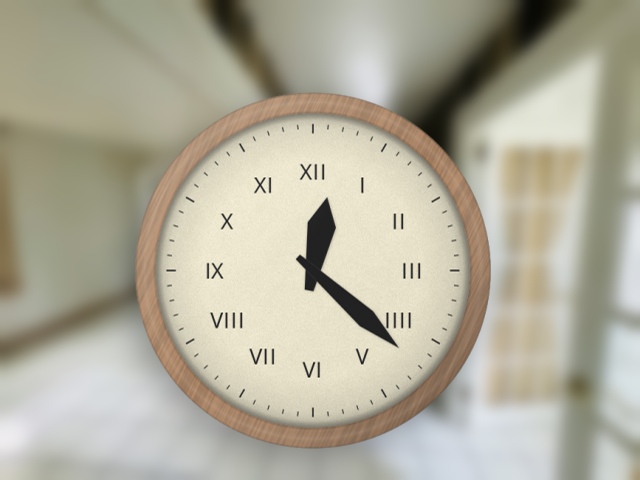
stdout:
**12:22**
